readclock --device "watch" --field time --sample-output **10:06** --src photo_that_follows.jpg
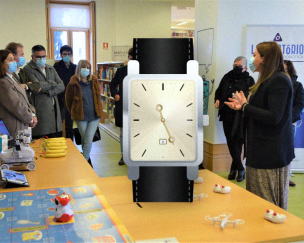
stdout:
**11:26**
